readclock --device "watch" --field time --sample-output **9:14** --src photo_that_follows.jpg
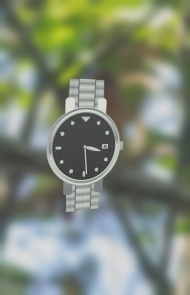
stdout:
**3:29**
